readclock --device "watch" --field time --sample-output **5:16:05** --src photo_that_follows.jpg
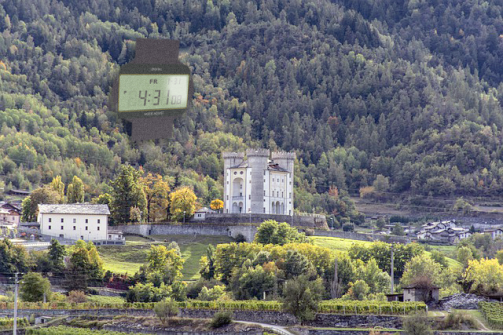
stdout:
**4:31:08**
